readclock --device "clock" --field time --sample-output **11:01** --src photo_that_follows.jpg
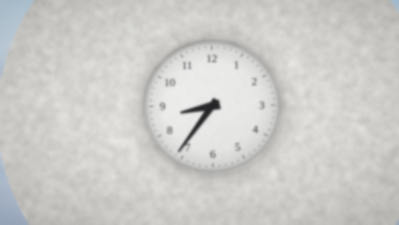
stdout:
**8:36**
